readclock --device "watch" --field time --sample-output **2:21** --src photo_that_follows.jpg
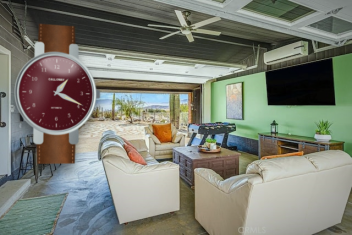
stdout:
**1:19**
